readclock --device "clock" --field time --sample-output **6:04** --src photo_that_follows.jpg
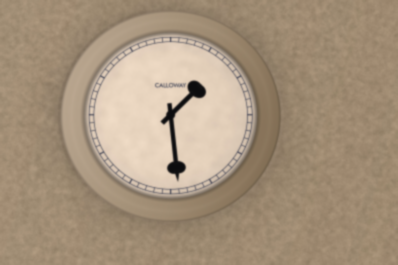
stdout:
**1:29**
